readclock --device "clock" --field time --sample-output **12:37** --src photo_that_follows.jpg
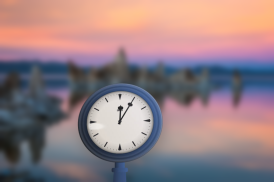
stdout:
**12:05**
